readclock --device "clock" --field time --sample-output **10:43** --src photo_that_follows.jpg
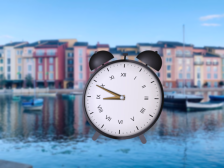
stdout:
**8:49**
